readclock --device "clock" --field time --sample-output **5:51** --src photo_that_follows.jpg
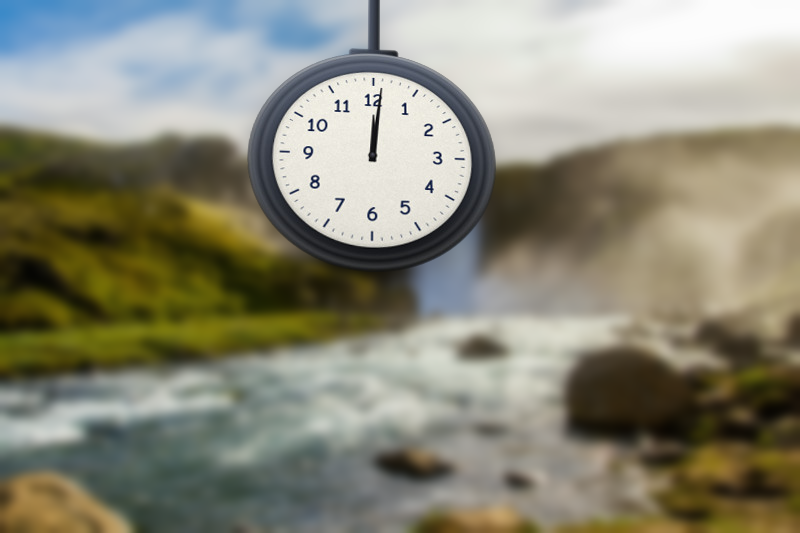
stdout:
**12:01**
